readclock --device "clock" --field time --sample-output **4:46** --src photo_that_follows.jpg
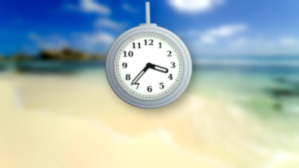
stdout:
**3:37**
